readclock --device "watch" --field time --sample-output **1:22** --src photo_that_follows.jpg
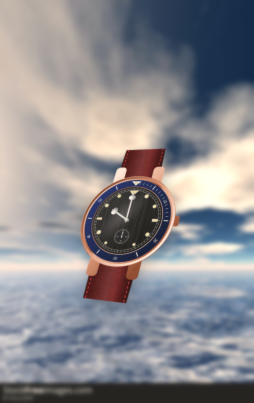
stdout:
**10:00**
